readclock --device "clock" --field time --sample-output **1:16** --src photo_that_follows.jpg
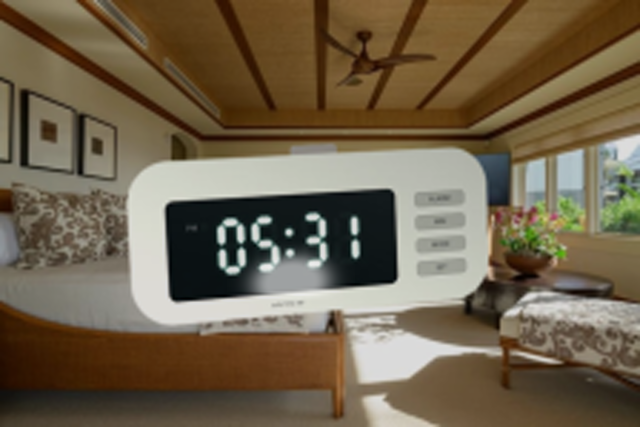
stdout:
**5:31**
